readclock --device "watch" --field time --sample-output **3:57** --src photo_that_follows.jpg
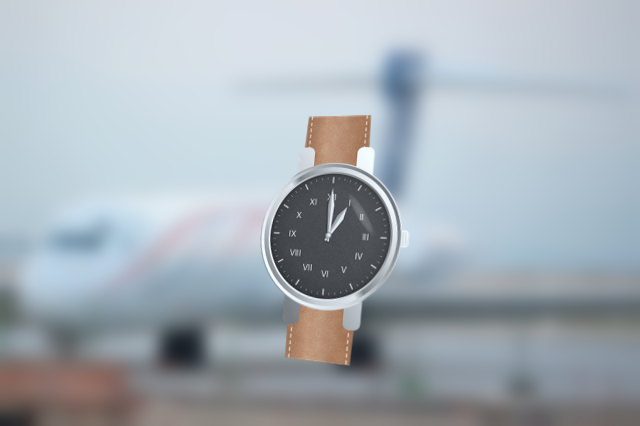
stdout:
**1:00**
